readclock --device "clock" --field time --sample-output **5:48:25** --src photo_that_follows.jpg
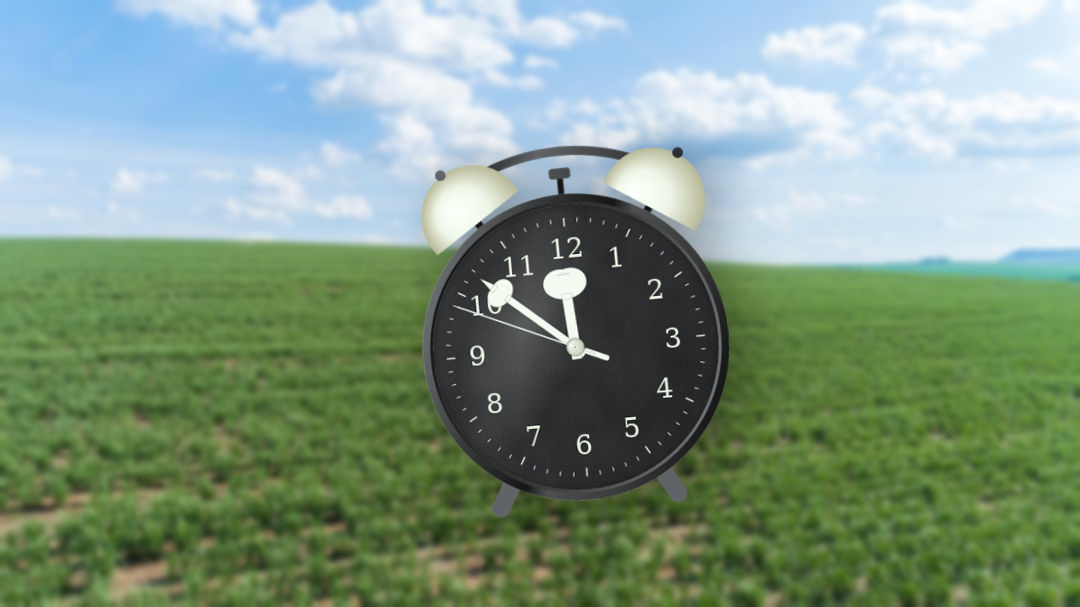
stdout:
**11:51:49**
